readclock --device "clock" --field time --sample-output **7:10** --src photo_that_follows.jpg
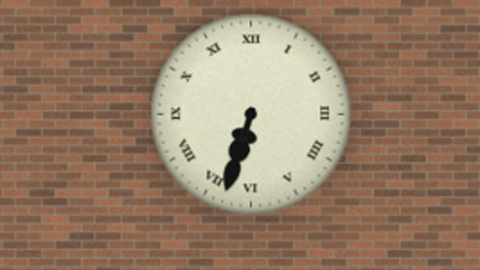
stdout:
**6:33**
